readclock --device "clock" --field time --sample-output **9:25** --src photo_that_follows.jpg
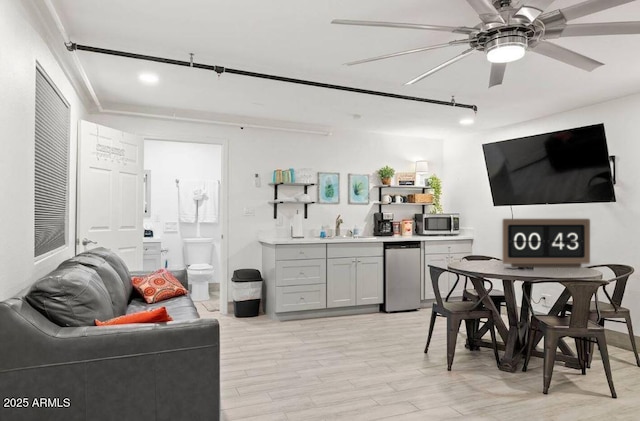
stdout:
**0:43**
